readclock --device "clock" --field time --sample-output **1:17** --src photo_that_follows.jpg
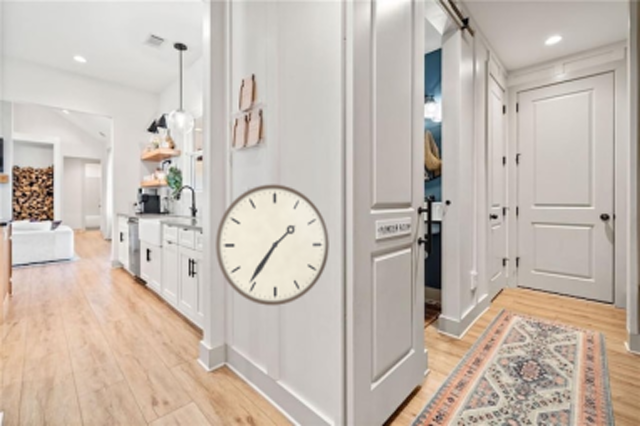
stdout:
**1:36**
